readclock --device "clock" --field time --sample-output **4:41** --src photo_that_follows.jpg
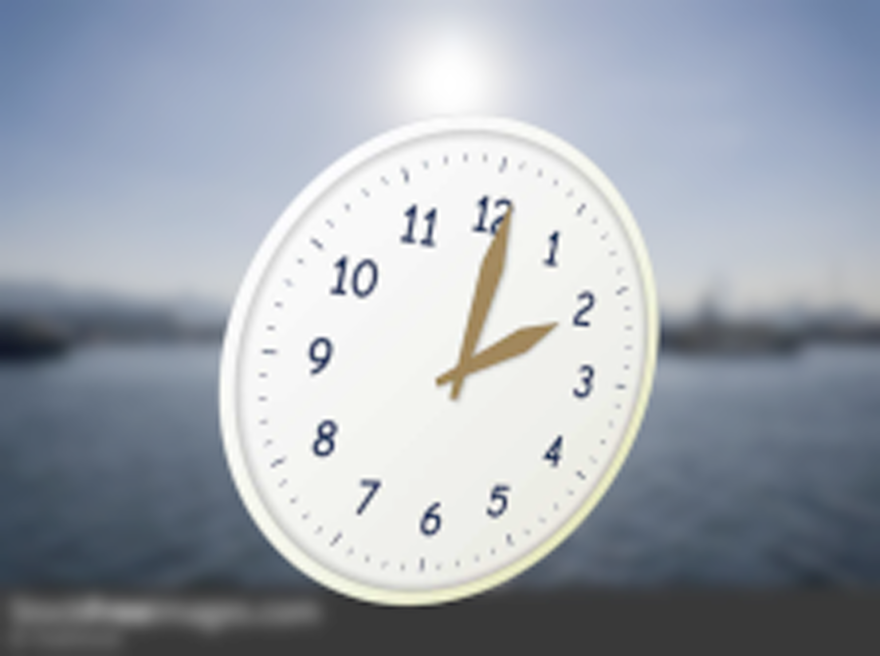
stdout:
**2:01**
